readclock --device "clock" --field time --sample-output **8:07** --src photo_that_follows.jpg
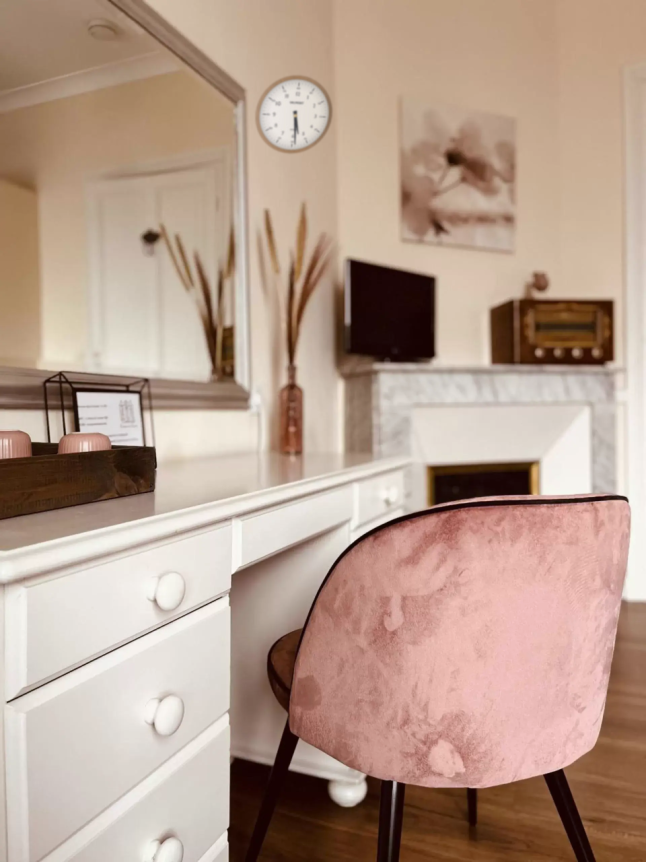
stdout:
**5:29**
